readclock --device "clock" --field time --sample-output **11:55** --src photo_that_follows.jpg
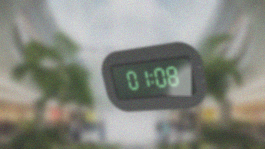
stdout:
**1:08**
